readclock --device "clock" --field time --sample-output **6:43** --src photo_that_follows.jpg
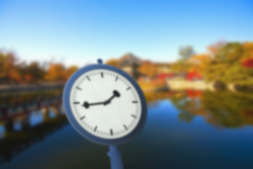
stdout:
**1:44**
